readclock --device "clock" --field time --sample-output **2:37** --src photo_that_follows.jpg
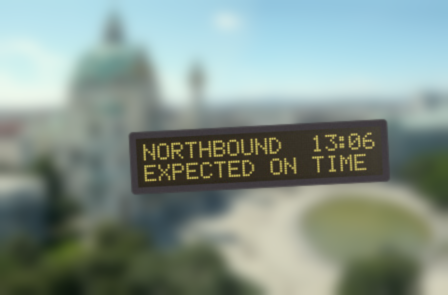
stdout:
**13:06**
